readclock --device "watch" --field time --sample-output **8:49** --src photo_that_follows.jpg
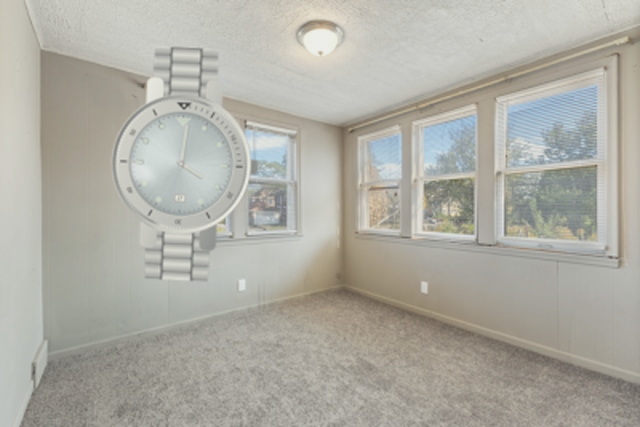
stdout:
**4:01**
